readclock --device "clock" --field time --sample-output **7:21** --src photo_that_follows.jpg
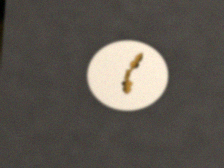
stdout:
**6:05**
